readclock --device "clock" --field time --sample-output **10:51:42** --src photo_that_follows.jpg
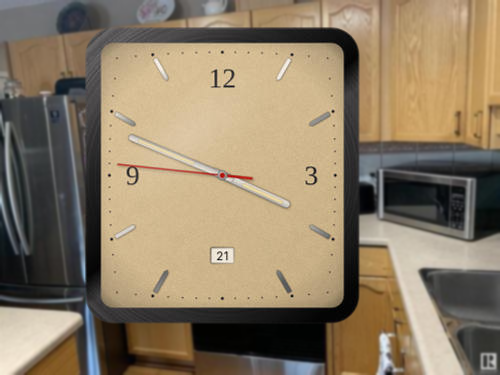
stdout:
**3:48:46**
